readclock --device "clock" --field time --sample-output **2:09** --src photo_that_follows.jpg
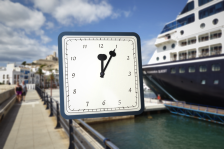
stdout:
**12:05**
